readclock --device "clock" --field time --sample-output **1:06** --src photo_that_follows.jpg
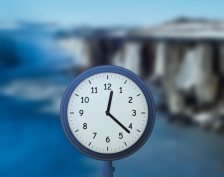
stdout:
**12:22**
